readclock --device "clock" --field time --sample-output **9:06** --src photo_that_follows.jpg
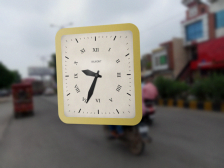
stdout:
**9:34**
